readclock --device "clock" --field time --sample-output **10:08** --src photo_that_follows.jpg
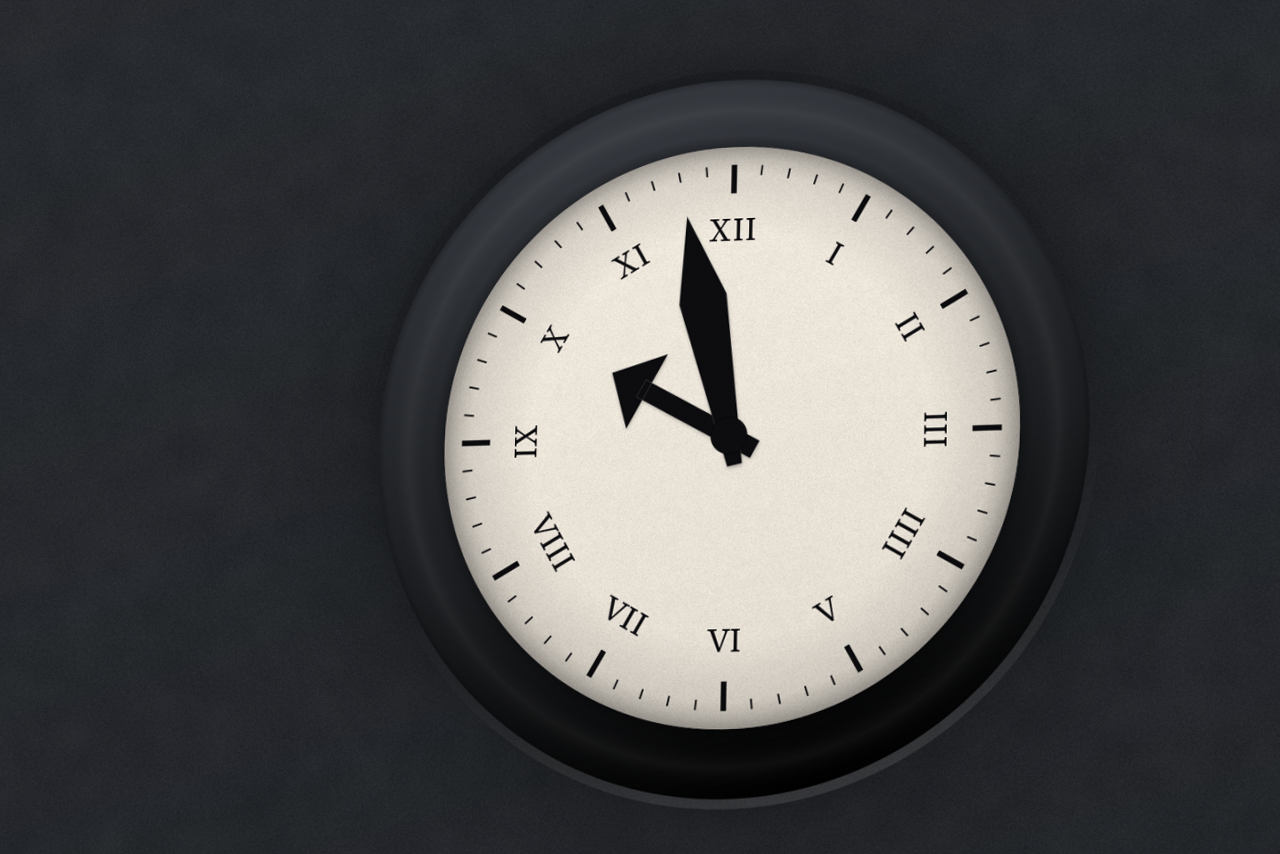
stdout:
**9:58**
